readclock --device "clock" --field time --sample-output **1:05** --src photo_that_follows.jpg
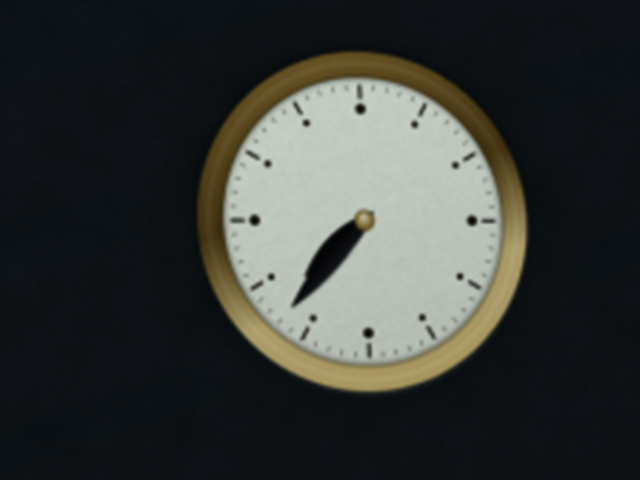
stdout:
**7:37**
